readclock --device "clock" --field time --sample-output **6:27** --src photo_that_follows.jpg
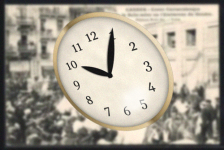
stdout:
**10:05**
